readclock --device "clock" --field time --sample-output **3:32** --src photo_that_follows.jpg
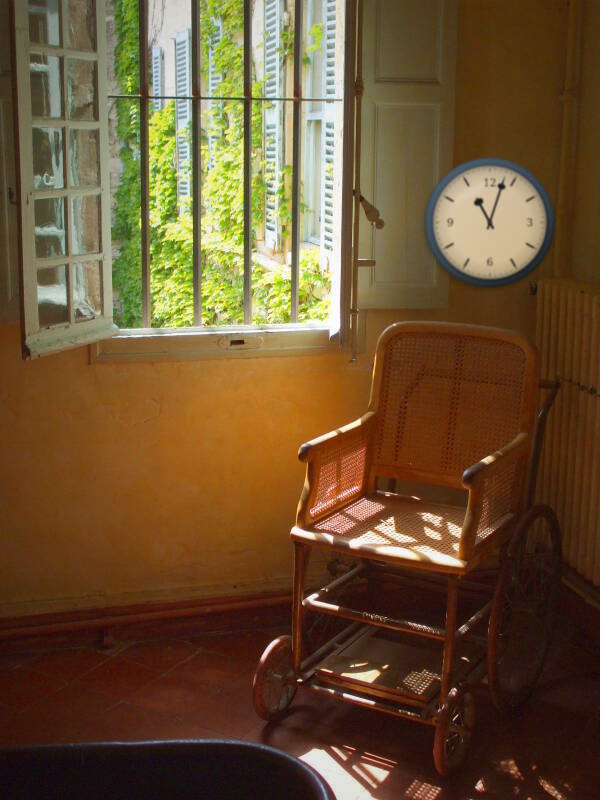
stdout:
**11:03**
